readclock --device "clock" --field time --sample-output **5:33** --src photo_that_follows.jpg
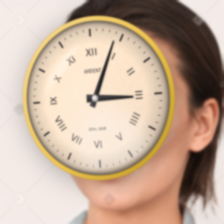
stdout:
**3:04**
